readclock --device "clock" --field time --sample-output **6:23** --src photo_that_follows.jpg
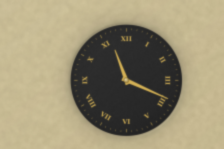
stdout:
**11:19**
